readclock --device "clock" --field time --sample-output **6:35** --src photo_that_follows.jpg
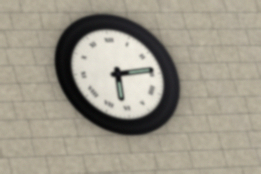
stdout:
**6:14**
